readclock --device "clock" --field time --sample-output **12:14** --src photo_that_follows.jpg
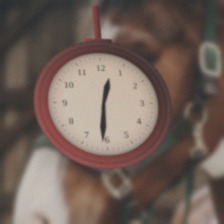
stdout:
**12:31**
